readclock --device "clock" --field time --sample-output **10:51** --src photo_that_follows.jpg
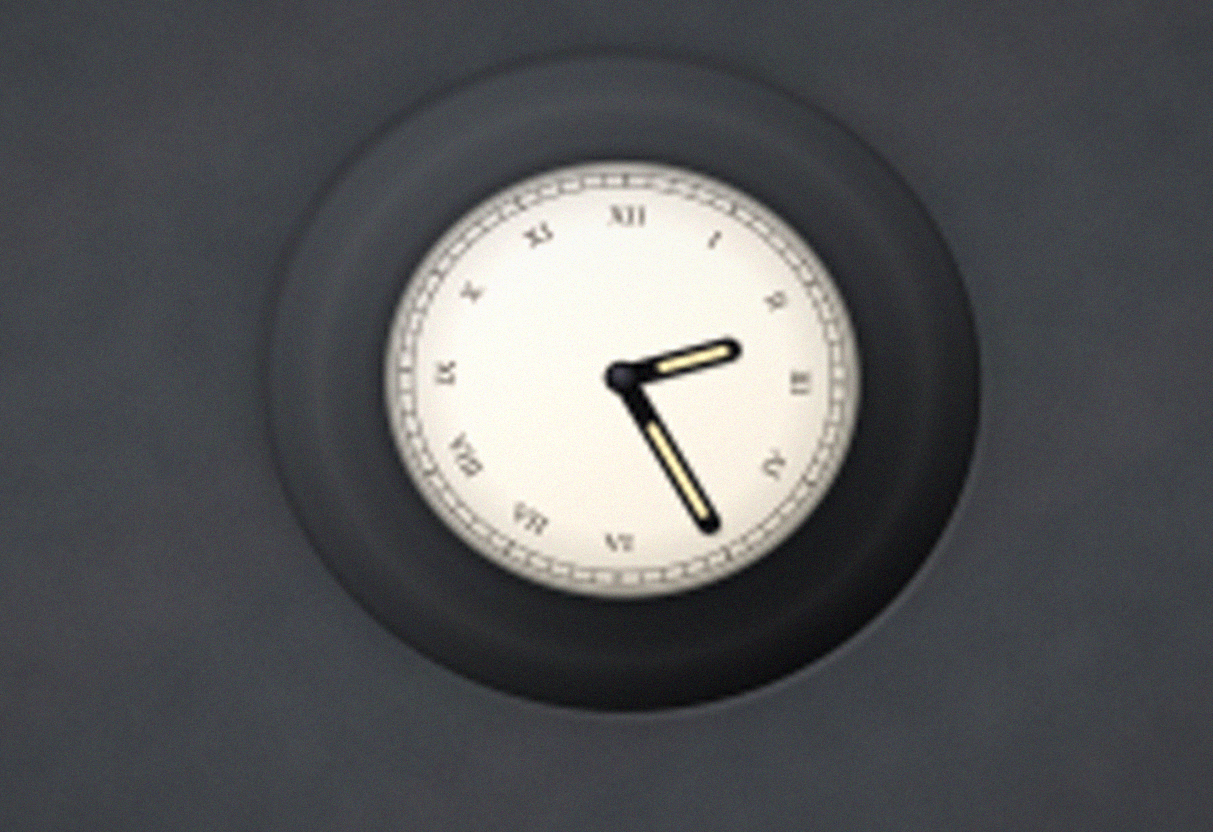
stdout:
**2:25**
